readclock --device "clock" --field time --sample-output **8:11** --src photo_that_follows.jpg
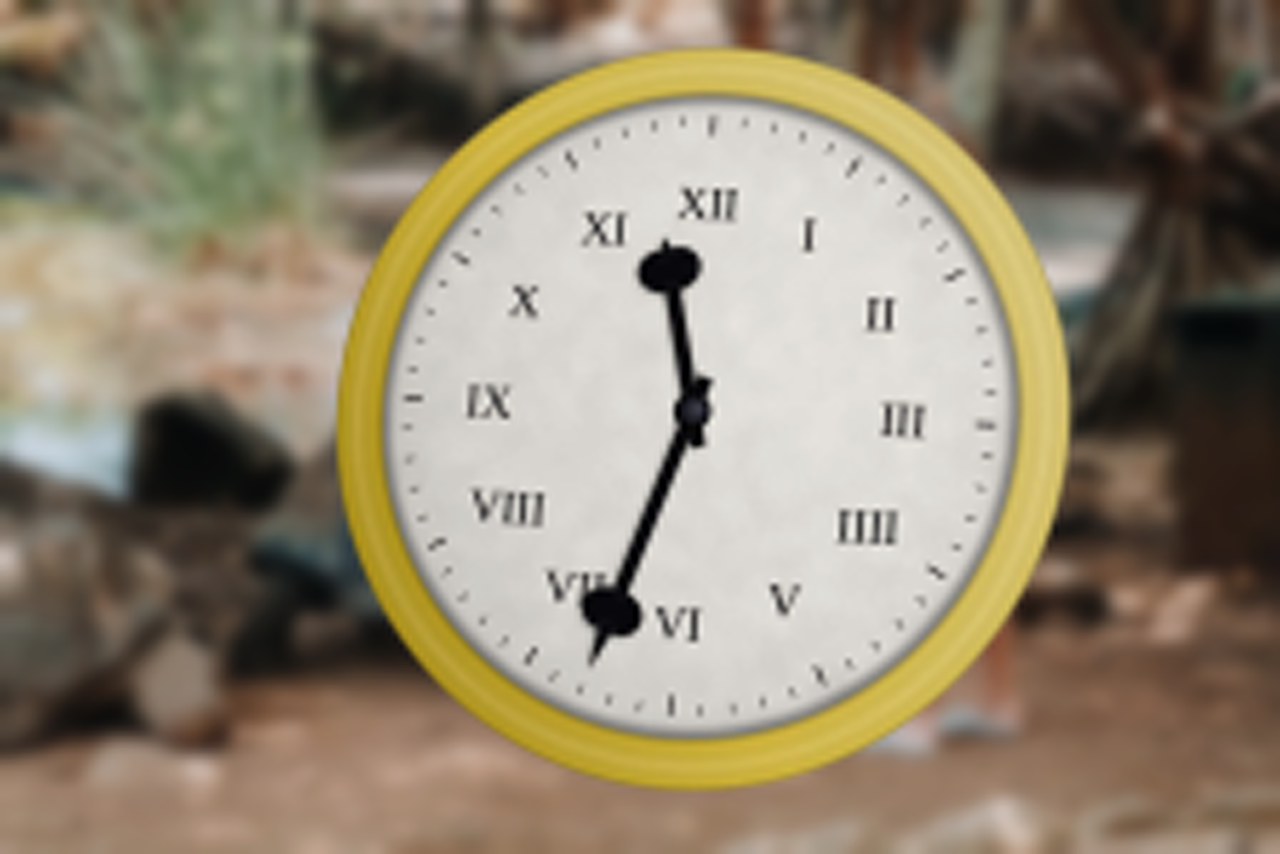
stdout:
**11:33**
